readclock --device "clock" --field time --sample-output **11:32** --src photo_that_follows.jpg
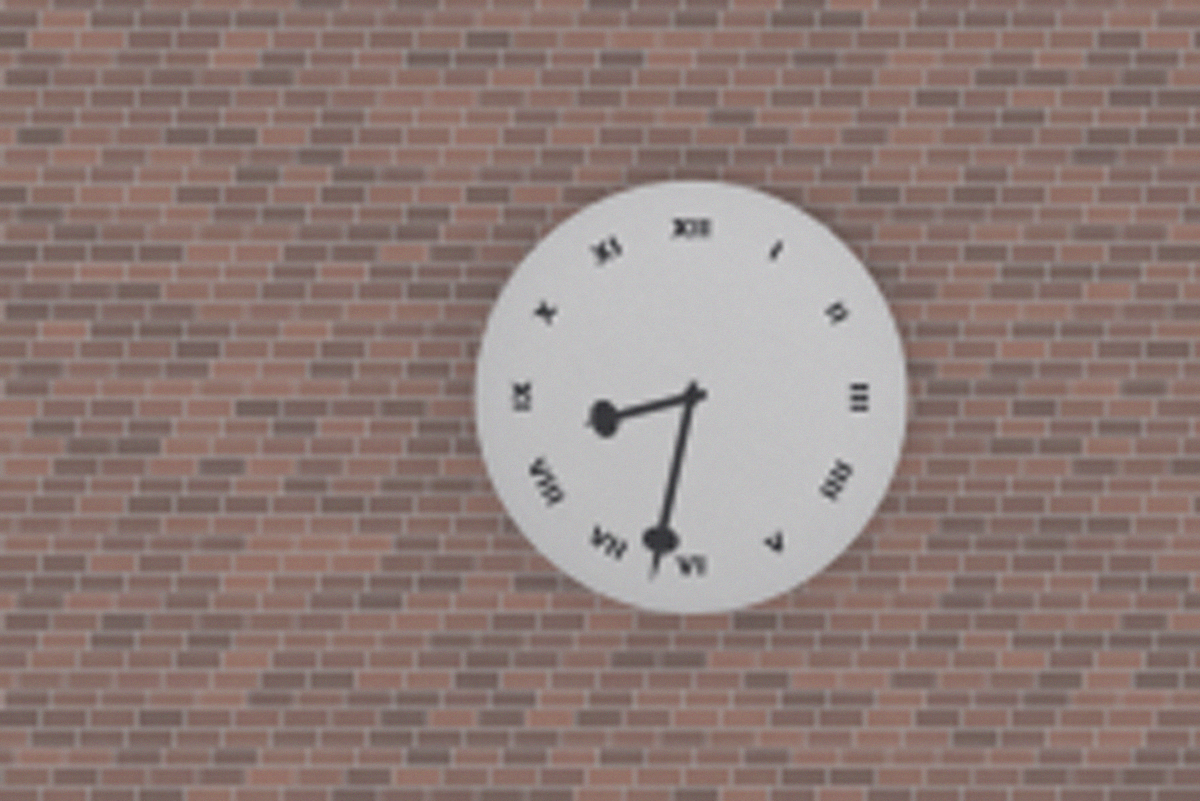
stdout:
**8:32**
